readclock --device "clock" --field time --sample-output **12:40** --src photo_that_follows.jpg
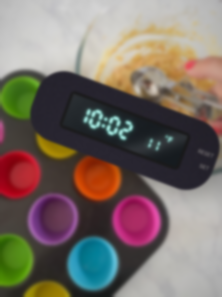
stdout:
**10:02**
